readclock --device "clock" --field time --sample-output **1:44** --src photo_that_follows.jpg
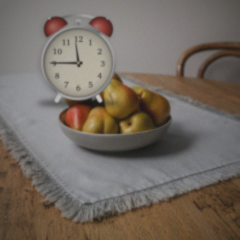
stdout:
**11:45**
